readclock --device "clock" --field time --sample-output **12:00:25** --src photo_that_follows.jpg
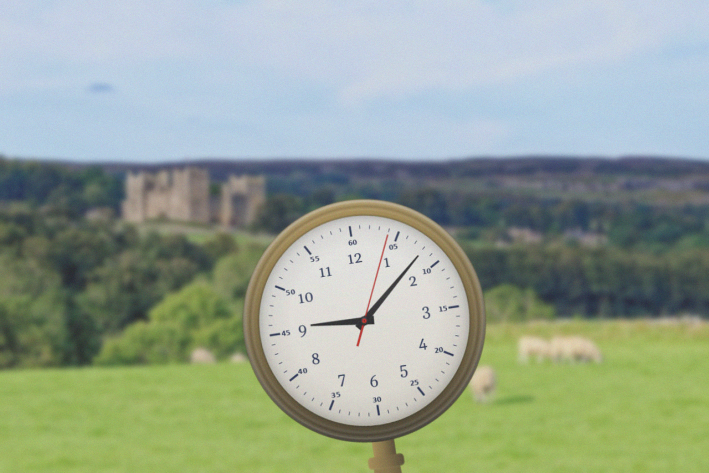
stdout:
**9:08:04**
